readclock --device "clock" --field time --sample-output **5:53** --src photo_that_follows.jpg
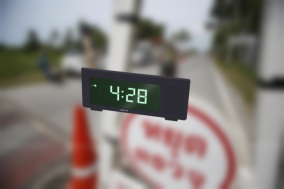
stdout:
**4:28**
